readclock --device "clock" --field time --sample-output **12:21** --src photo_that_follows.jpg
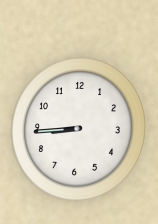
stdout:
**8:44**
